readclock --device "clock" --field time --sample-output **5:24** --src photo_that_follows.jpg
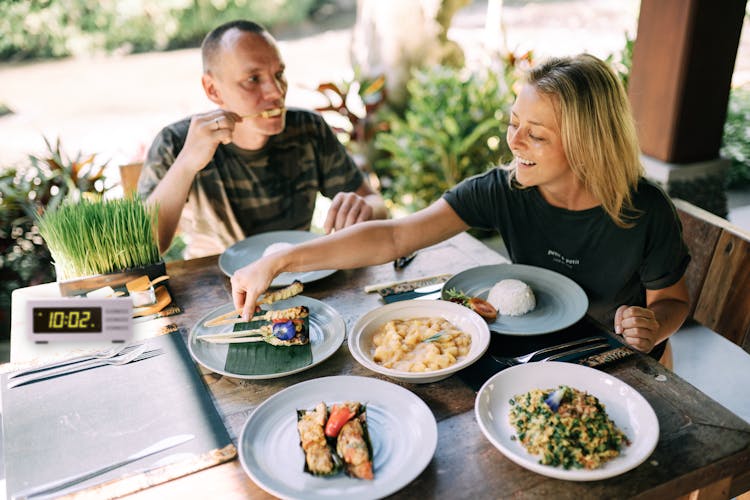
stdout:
**10:02**
